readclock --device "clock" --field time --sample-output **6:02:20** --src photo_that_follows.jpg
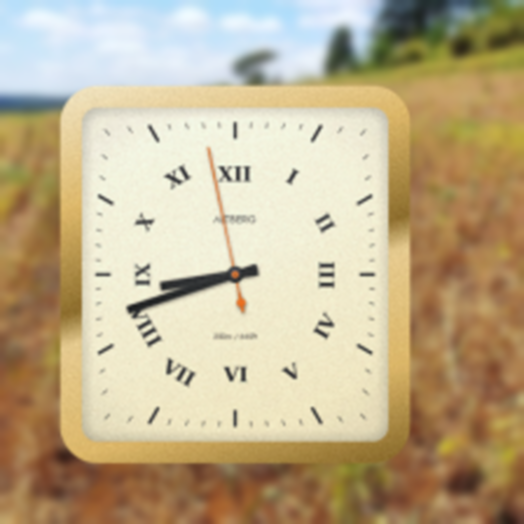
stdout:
**8:41:58**
